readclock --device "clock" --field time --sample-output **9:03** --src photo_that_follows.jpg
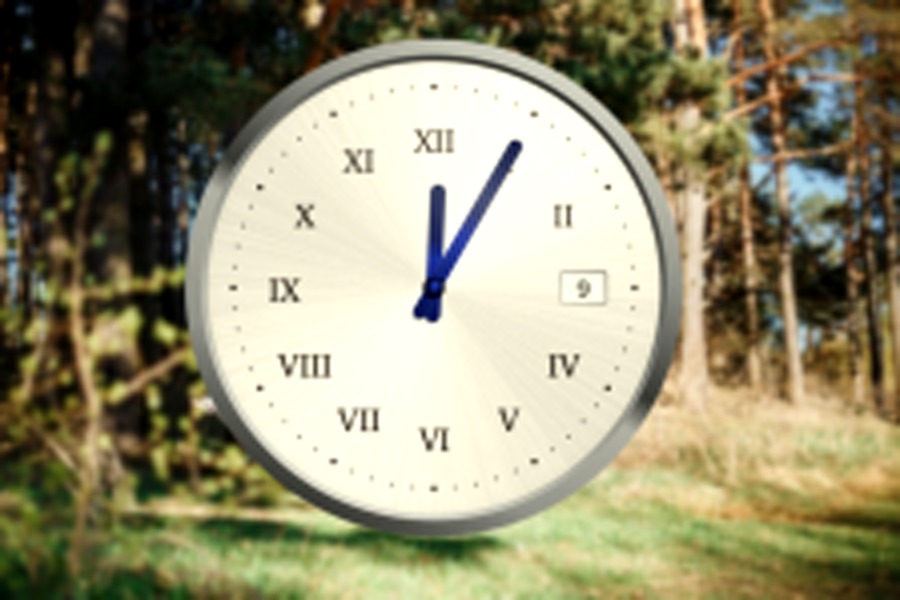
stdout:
**12:05**
